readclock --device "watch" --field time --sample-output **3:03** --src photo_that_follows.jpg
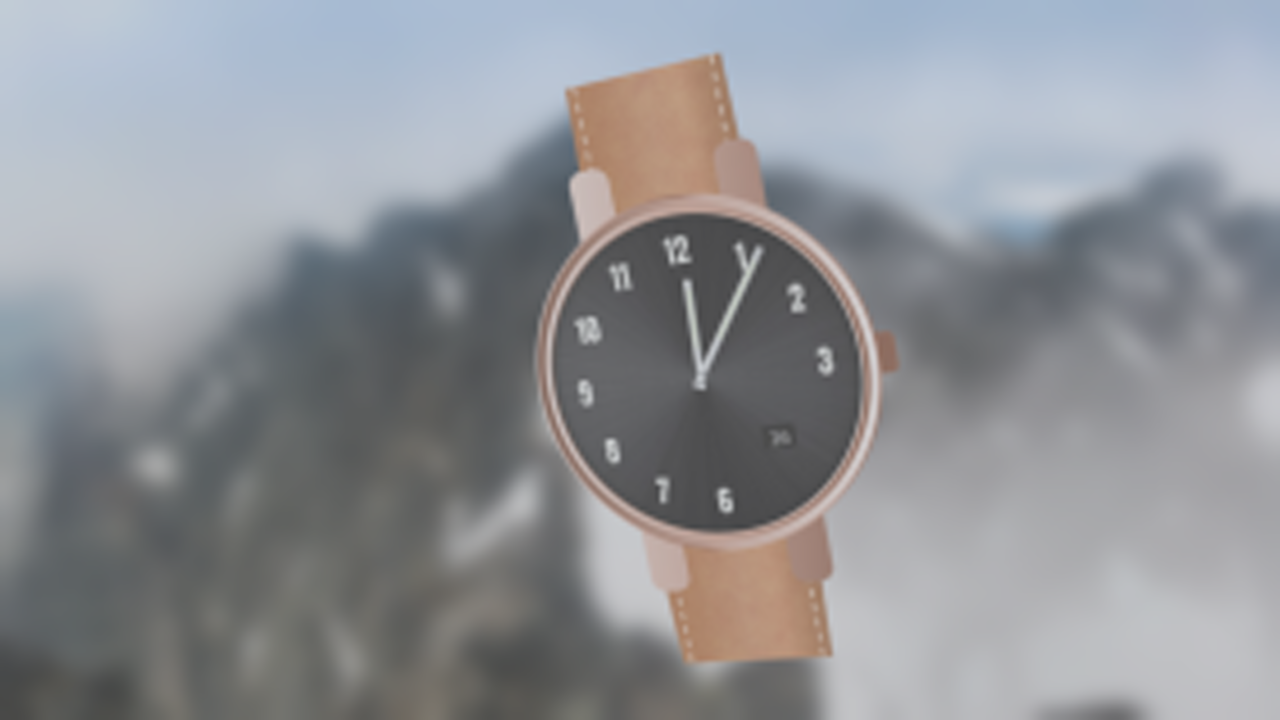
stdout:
**12:06**
